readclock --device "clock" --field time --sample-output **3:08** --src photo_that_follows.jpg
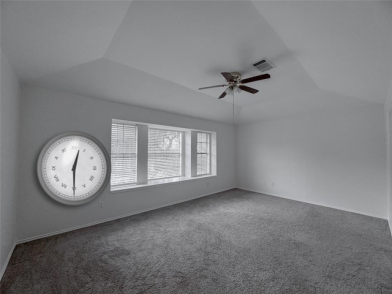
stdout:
**12:30**
